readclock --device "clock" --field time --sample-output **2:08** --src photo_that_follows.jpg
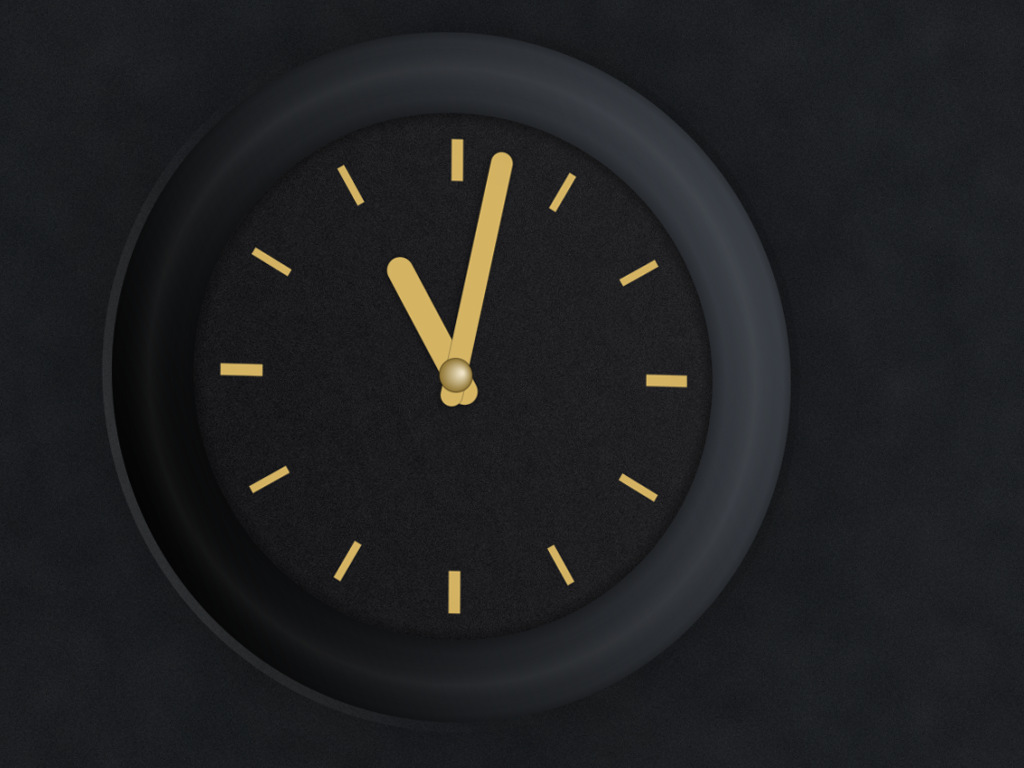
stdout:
**11:02**
